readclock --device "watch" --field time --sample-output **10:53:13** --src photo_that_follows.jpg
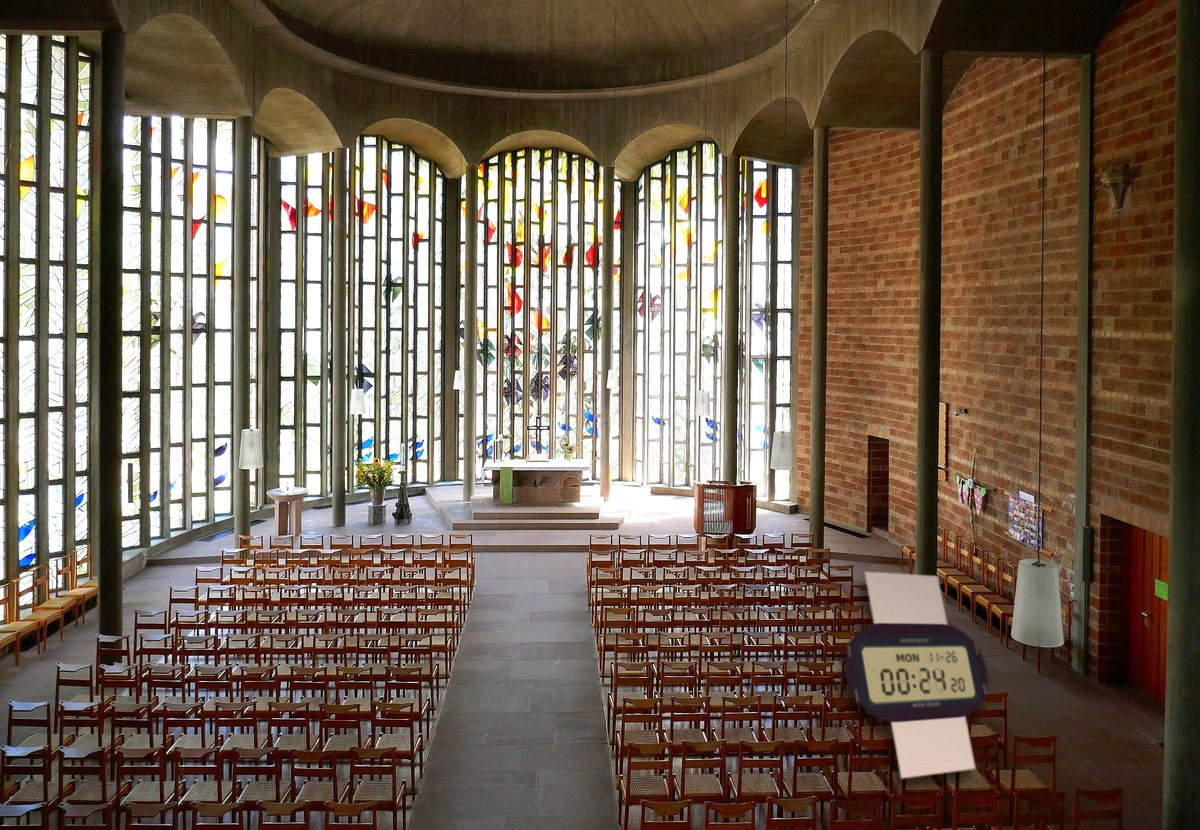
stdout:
**0:24:20**
